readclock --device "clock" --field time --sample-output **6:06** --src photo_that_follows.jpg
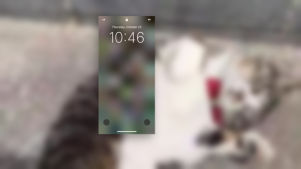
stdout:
**10:46**
